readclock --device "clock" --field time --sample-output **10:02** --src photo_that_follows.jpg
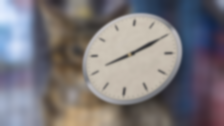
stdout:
**8:10**
